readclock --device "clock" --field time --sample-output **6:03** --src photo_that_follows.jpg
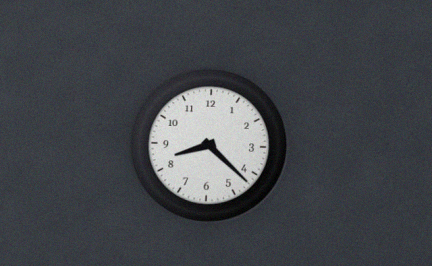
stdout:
**8:22**
